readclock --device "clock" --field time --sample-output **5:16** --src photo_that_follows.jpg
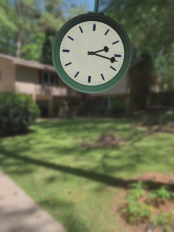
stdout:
**2:17**
